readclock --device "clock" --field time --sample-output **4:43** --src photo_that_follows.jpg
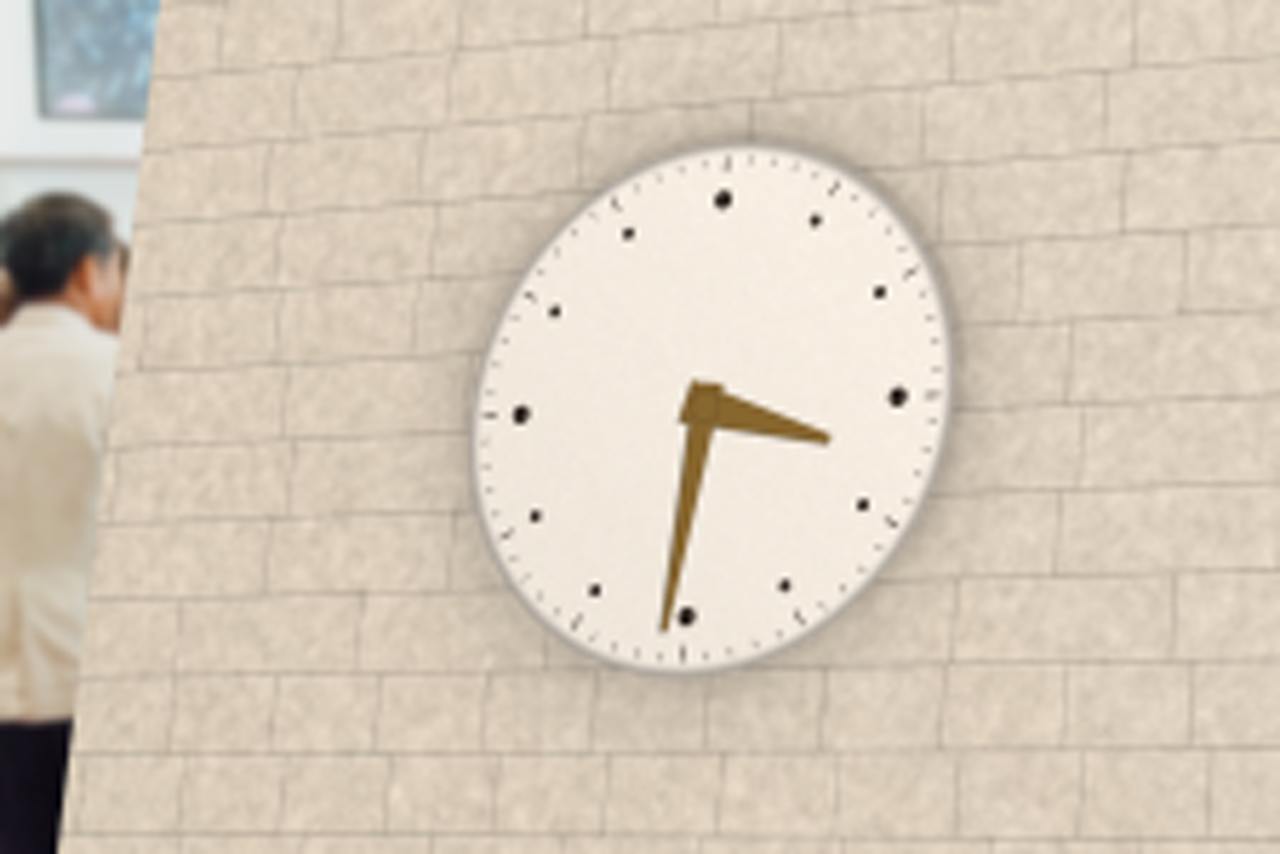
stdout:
**3:31**
